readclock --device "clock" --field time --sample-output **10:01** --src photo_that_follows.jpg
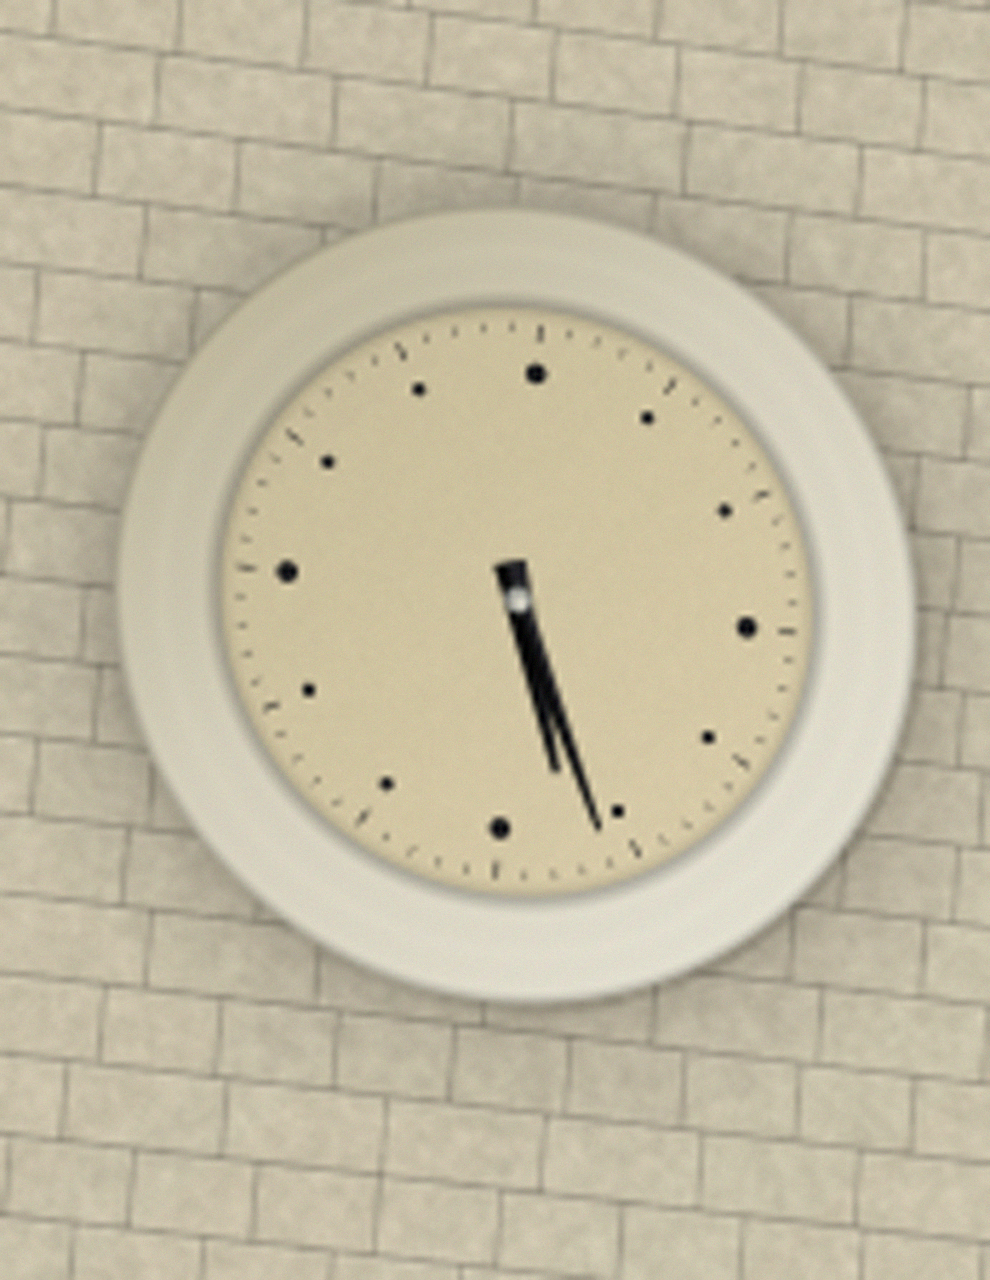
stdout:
**5:26**
